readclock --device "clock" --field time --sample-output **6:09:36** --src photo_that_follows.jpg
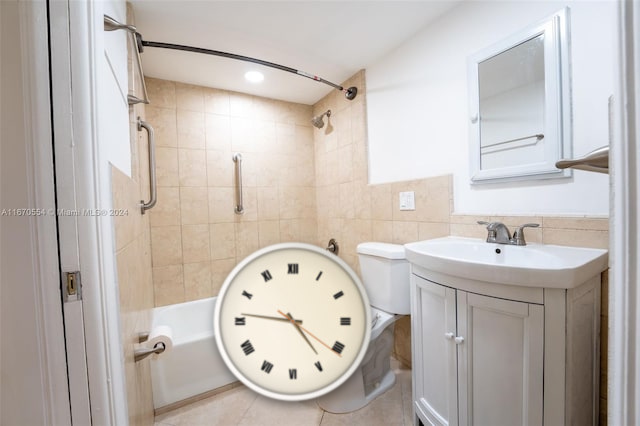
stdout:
**4:46:21**
